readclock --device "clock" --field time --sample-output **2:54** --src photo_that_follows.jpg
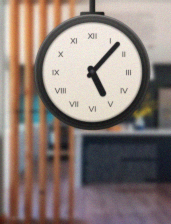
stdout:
**5:07**
